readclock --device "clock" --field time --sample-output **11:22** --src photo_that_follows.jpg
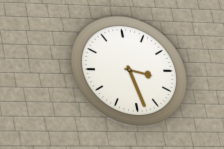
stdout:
**3:28**
